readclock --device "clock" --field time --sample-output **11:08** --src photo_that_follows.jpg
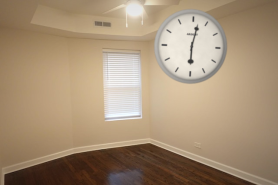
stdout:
**6:02**
